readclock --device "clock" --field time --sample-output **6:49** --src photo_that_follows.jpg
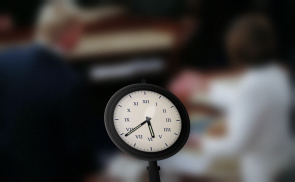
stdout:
**5:39**
